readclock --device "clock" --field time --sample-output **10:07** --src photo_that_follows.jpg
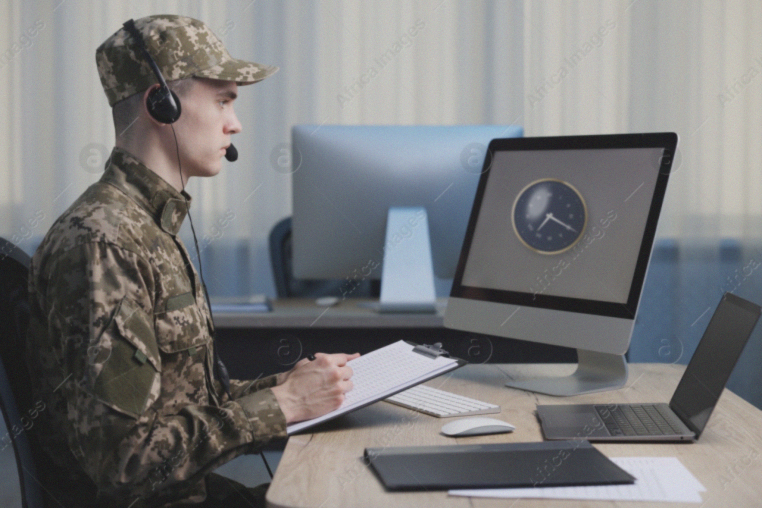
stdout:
**7:20**
